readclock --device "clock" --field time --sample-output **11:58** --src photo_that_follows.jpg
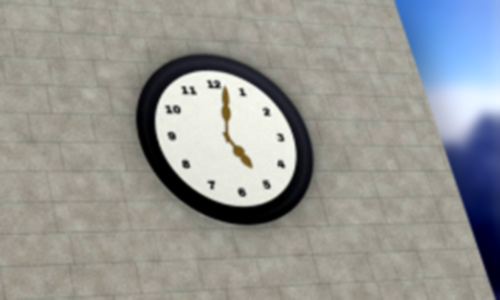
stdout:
**5:02**
